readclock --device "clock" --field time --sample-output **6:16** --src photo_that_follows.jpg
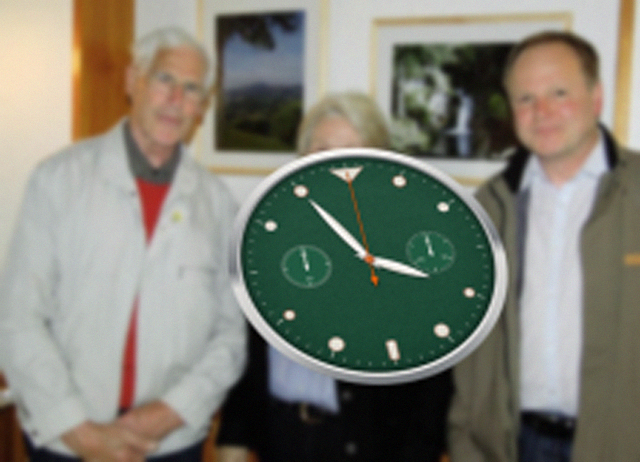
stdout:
**3:55**
